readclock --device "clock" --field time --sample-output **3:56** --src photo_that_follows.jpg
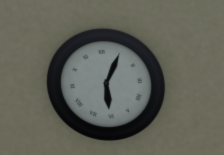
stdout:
**6:05**
